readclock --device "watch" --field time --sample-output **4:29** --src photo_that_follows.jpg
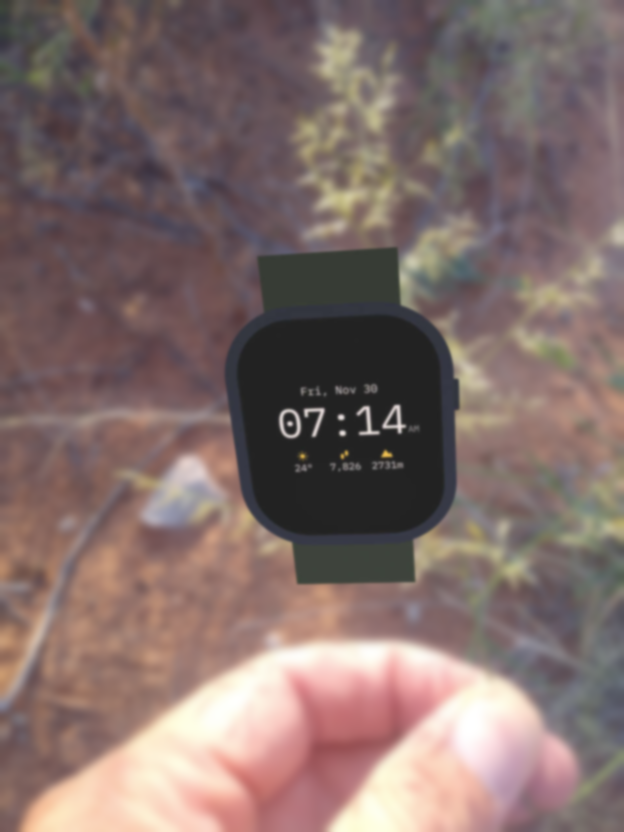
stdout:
**7:14**
